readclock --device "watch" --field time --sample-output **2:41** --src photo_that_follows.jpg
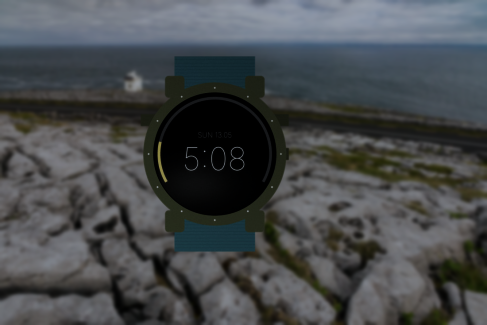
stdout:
**5:08**
